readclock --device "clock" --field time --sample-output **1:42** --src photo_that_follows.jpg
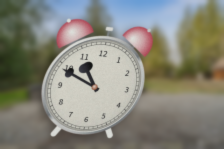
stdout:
**10:49**
